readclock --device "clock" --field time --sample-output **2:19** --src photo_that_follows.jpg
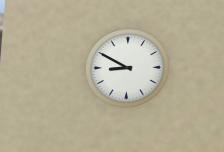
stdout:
**8:50**
